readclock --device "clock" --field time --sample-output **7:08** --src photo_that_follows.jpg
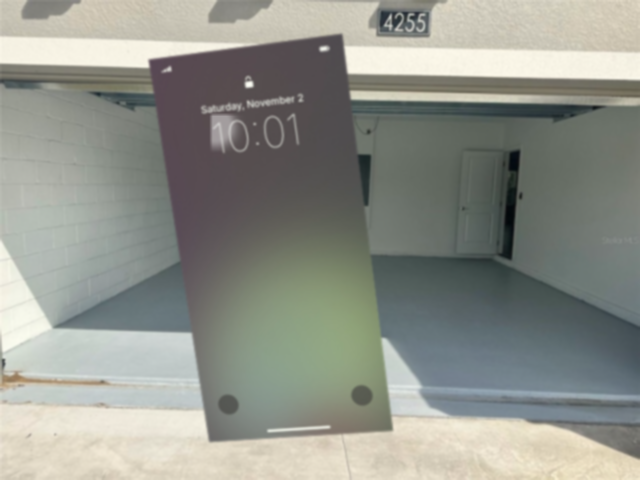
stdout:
**10:01**
